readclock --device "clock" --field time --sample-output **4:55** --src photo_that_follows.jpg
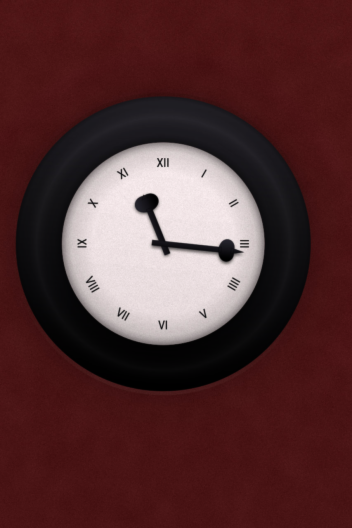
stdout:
**11:16**
